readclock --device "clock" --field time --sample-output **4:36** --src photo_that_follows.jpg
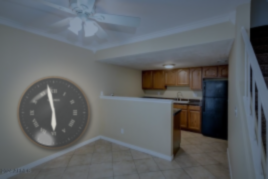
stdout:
**5:58**
